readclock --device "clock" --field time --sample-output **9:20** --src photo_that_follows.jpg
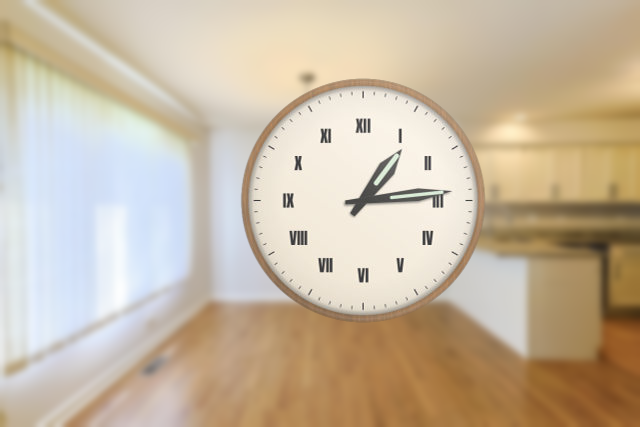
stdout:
**1:14**
